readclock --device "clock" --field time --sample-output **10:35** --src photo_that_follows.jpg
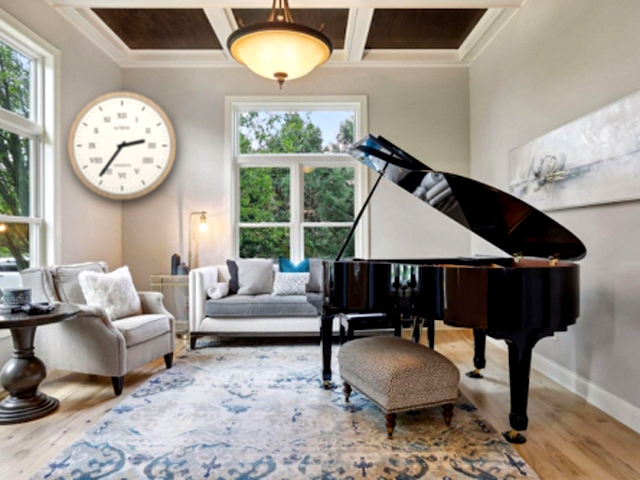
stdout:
**2:36**
